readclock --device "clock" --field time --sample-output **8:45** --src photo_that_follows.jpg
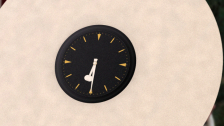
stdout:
**6:30**
